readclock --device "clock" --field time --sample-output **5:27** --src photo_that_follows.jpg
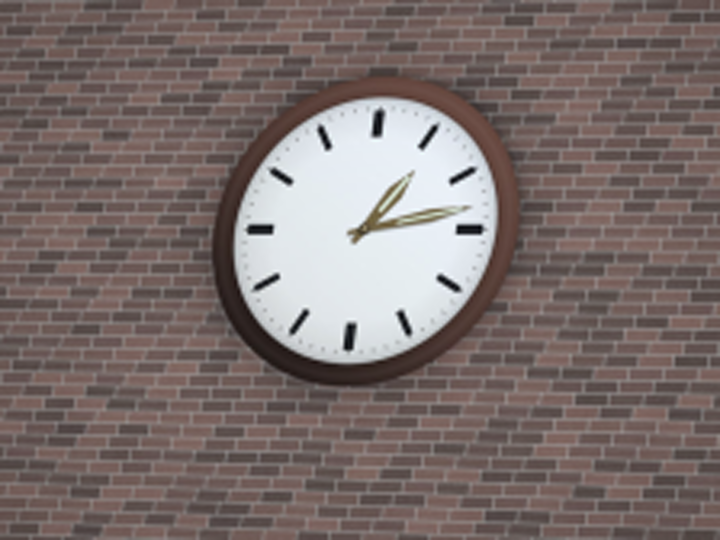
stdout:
**1:13**
